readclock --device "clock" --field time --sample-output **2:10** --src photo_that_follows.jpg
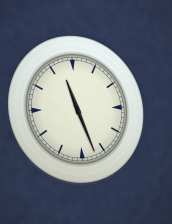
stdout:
**11:27**
